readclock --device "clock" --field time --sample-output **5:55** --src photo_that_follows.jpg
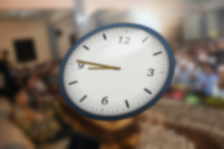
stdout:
**8:46**
